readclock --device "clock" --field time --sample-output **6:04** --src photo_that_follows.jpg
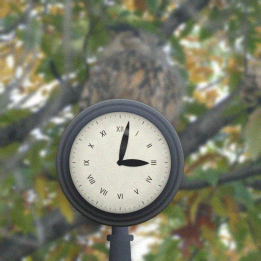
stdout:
**3:02**
